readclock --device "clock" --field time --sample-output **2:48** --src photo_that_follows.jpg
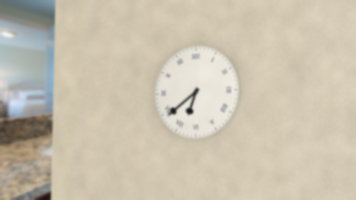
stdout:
**6:39**
